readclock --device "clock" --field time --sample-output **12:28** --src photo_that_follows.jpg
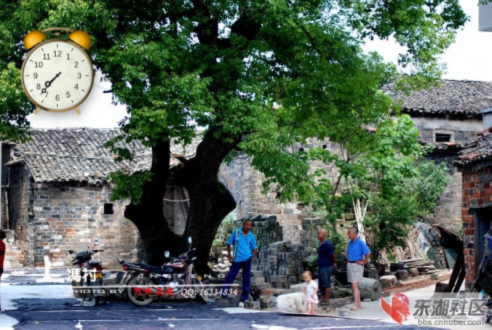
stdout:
**7:37**
